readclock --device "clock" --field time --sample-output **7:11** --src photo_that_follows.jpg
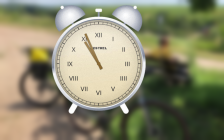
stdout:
**10:56**
